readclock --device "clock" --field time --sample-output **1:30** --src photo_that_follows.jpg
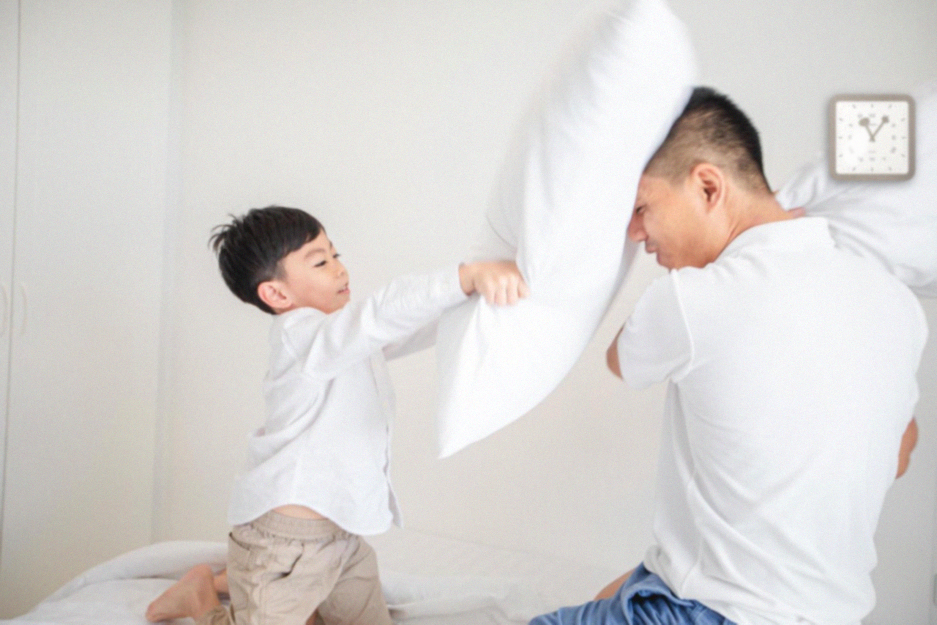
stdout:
**11:06**
